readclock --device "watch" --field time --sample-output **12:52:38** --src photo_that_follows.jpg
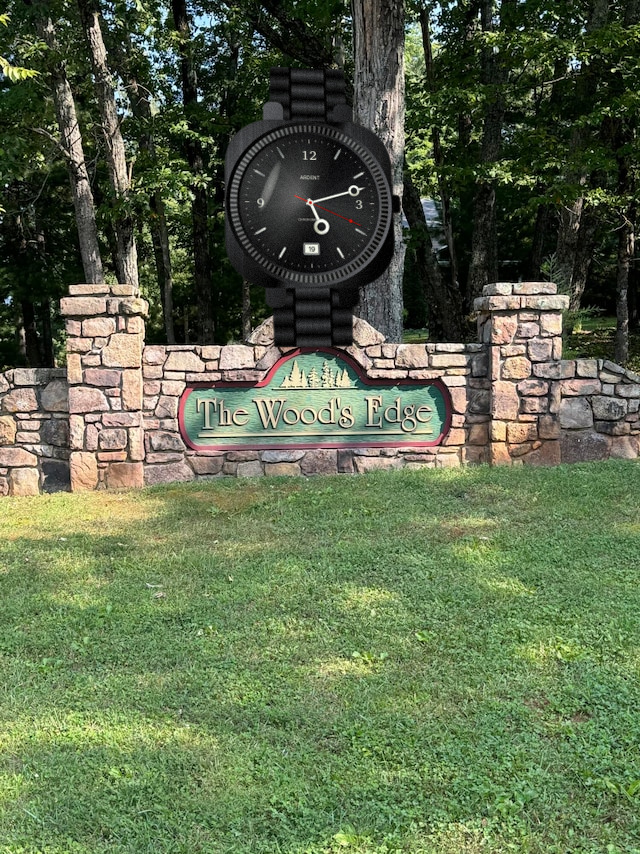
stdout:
**5:12:19**
